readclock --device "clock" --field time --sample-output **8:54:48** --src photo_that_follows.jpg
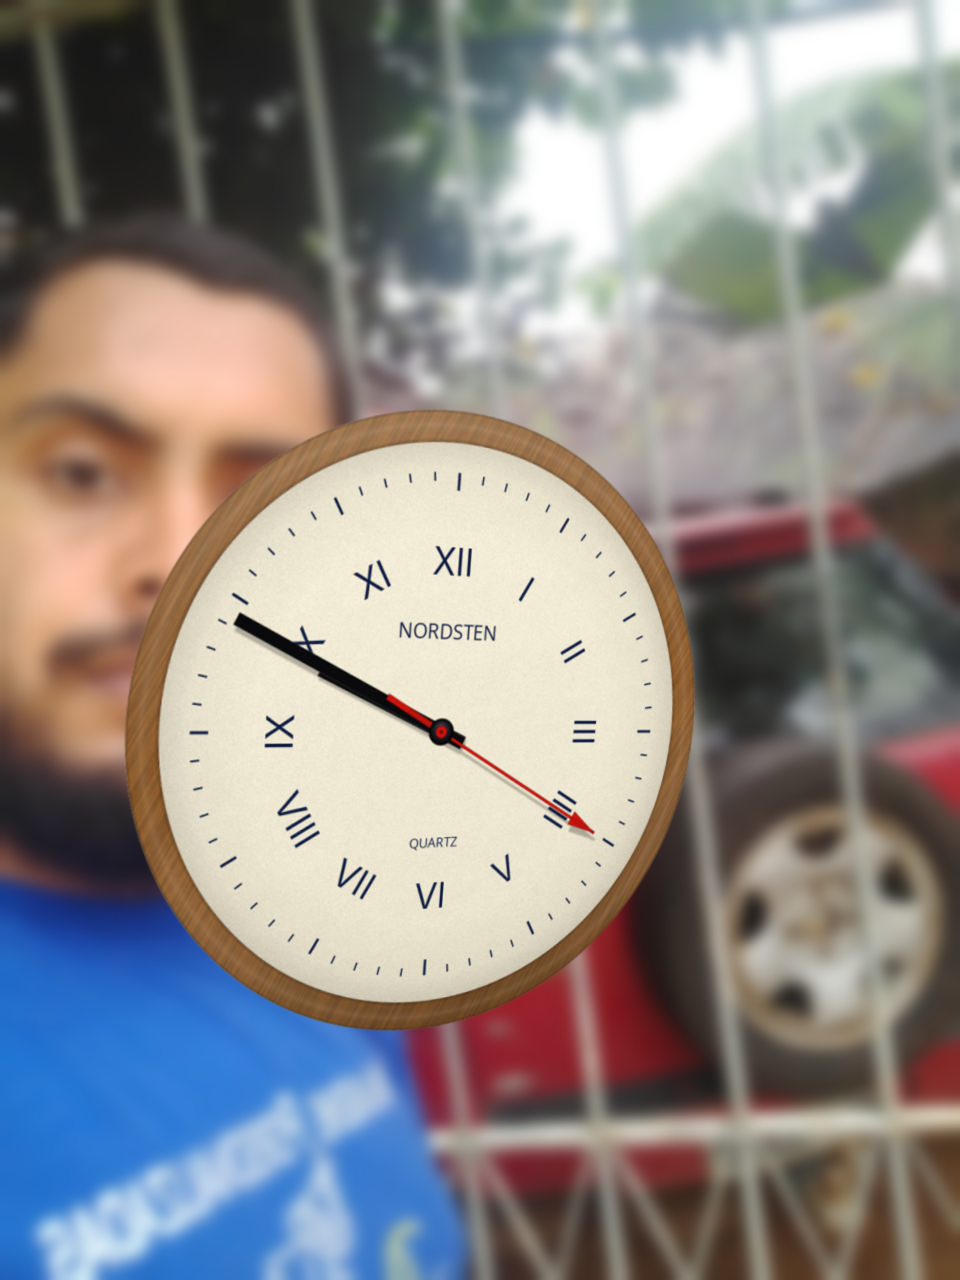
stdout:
**9:49:20**
